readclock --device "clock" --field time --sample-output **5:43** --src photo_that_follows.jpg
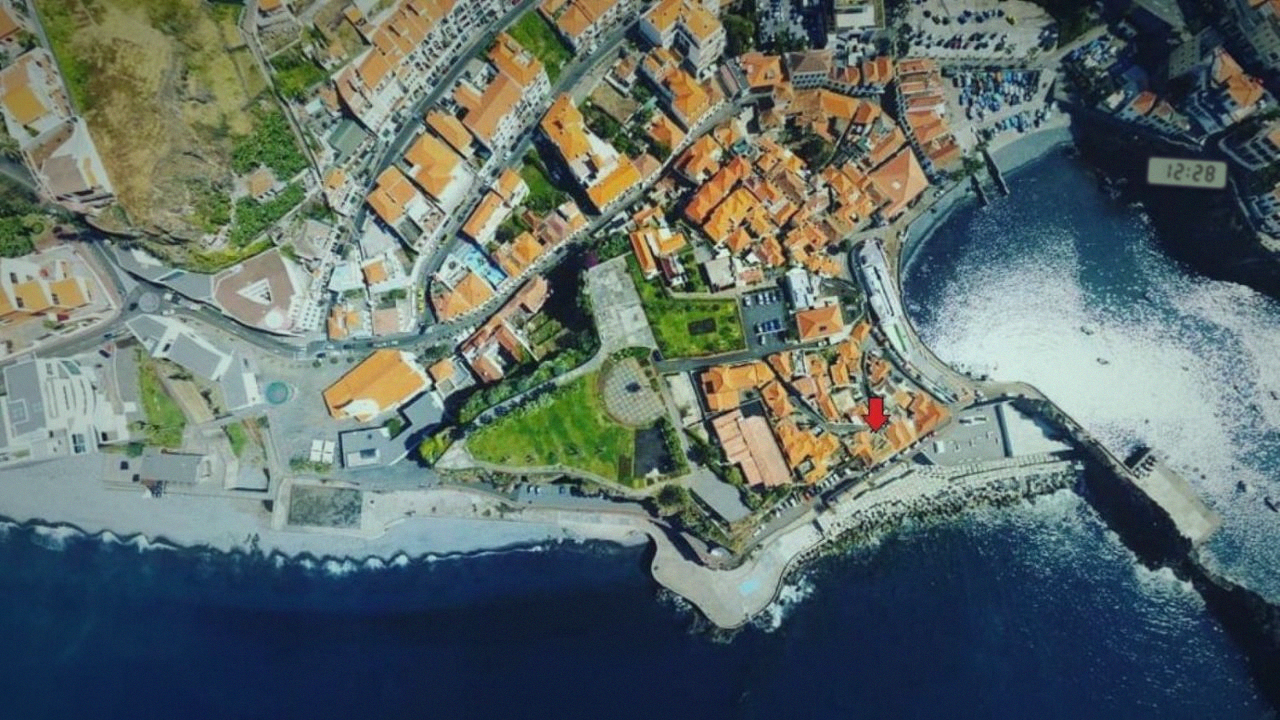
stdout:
**12:28**
